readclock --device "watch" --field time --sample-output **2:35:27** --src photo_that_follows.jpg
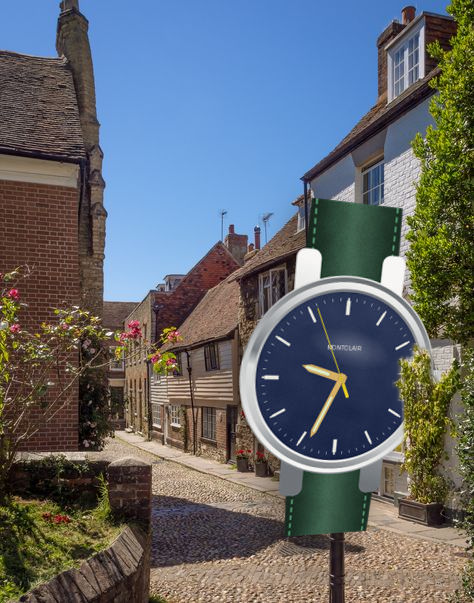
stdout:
**9:33:56**
